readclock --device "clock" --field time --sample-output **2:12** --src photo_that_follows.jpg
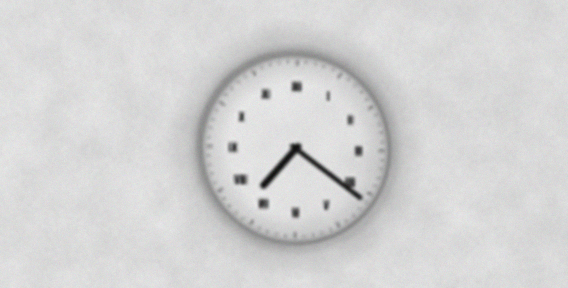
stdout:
**7:21**
